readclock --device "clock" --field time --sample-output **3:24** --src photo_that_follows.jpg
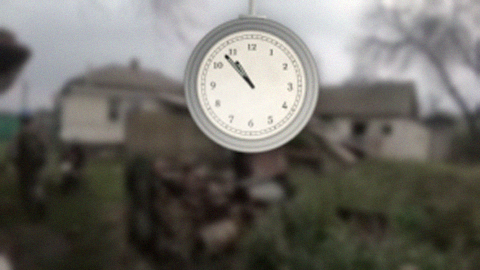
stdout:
**10:53**
